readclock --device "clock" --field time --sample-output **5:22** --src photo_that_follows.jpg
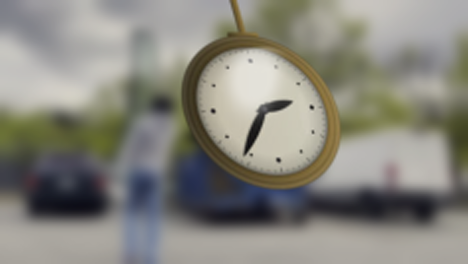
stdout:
**2:36**
